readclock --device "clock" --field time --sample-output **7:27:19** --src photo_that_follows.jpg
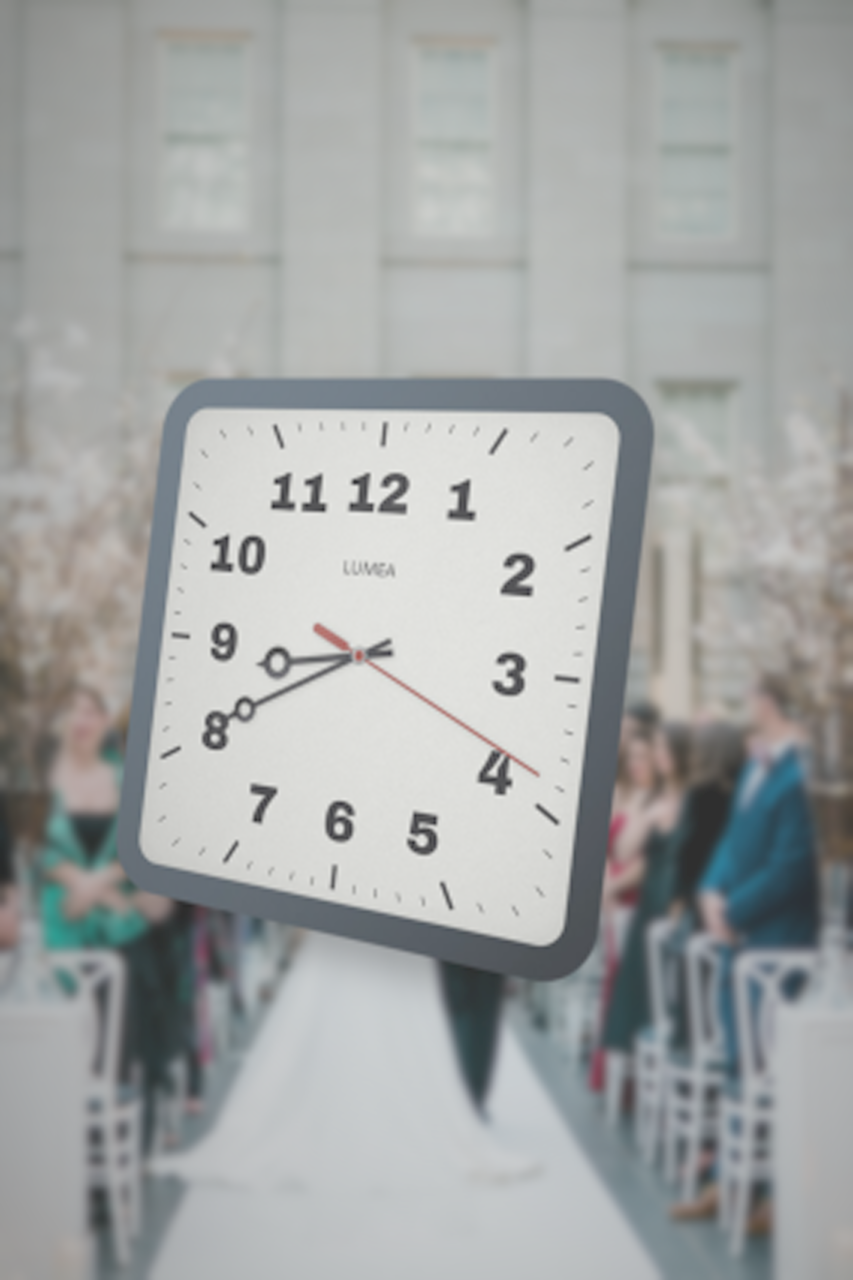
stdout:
**8:40:19**
